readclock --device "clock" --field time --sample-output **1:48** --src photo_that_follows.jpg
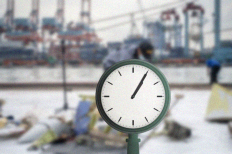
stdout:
**1:05**
